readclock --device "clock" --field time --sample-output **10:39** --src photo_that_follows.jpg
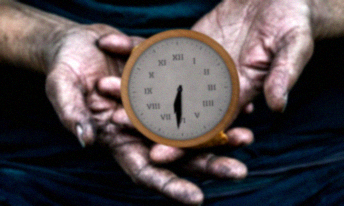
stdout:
**6:31**
